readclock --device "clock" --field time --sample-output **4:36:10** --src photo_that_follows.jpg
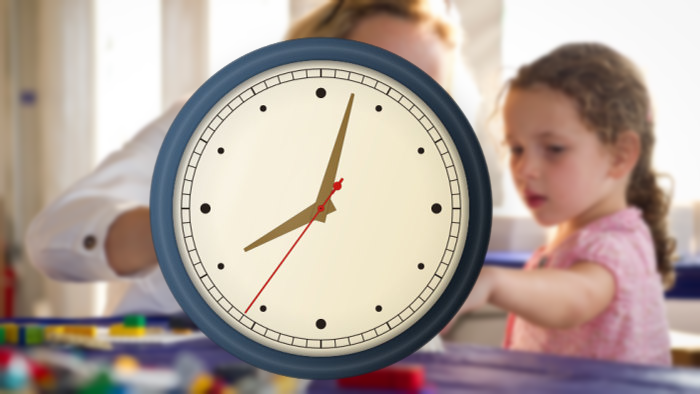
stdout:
**8:02:36**
